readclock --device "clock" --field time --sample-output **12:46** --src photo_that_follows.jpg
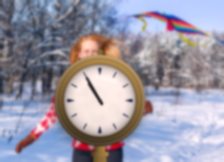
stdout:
**10:55**
